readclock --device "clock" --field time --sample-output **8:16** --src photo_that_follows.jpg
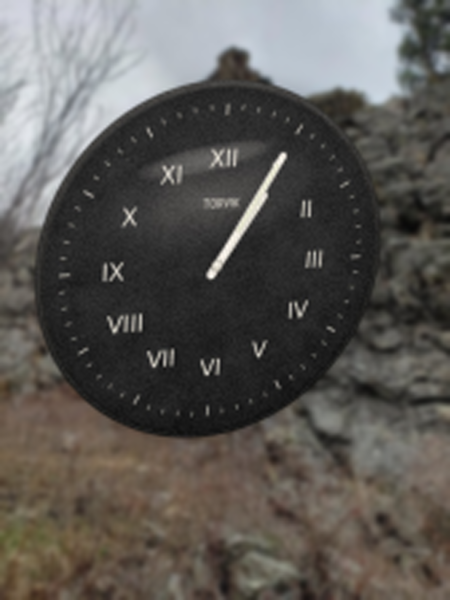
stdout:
**1:05**
